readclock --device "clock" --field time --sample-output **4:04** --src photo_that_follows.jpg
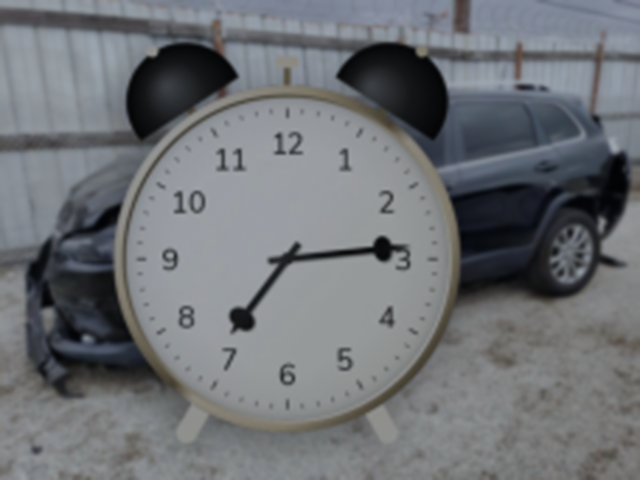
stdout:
**7:14**
